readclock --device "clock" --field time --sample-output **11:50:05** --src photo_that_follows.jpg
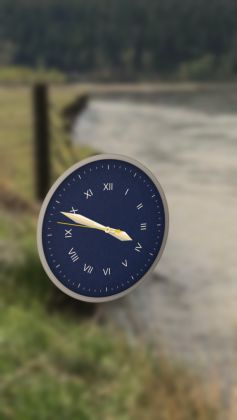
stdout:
**3:48:47**
